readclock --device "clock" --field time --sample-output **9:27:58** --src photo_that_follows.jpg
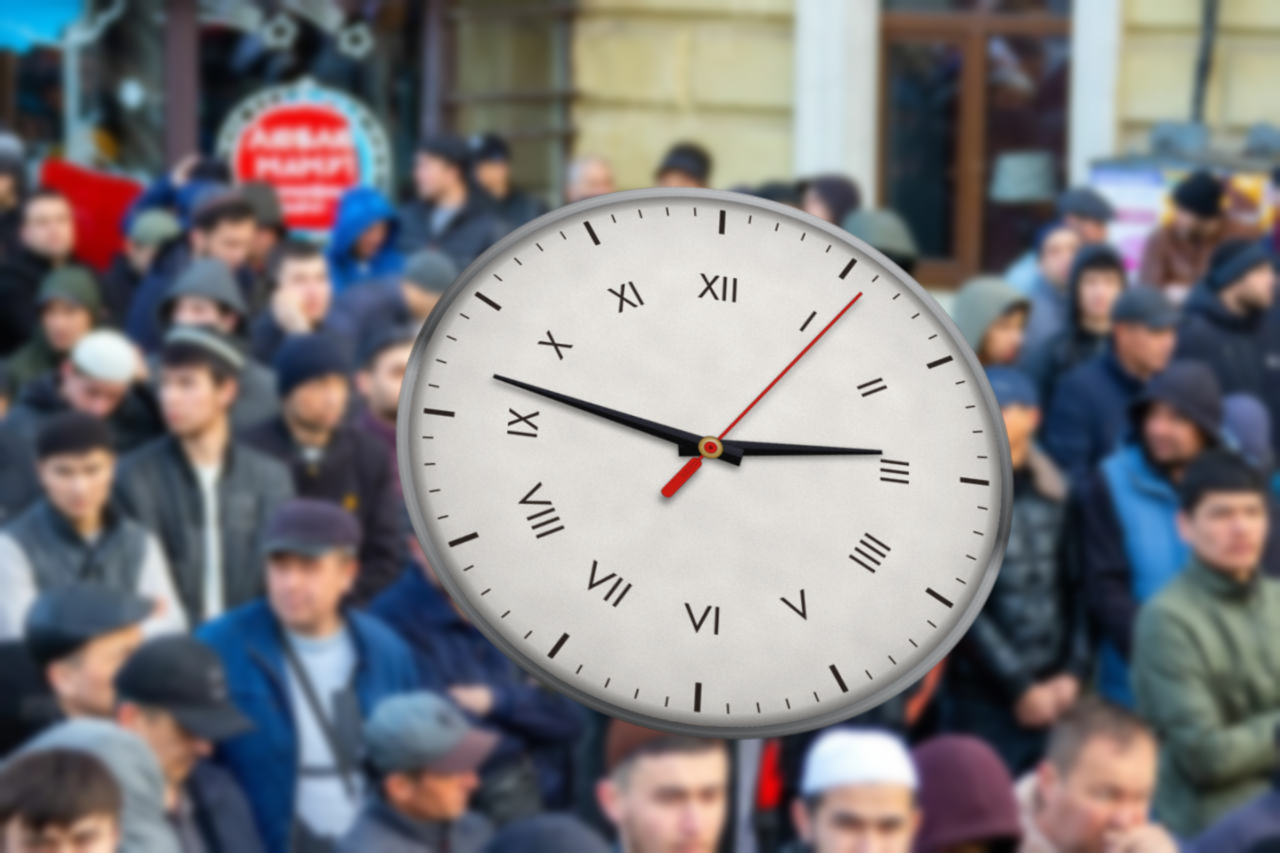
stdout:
**2:47:06**
